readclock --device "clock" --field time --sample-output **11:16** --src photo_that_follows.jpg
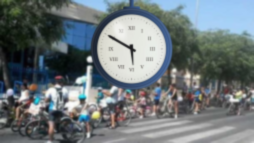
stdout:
**5:50**
